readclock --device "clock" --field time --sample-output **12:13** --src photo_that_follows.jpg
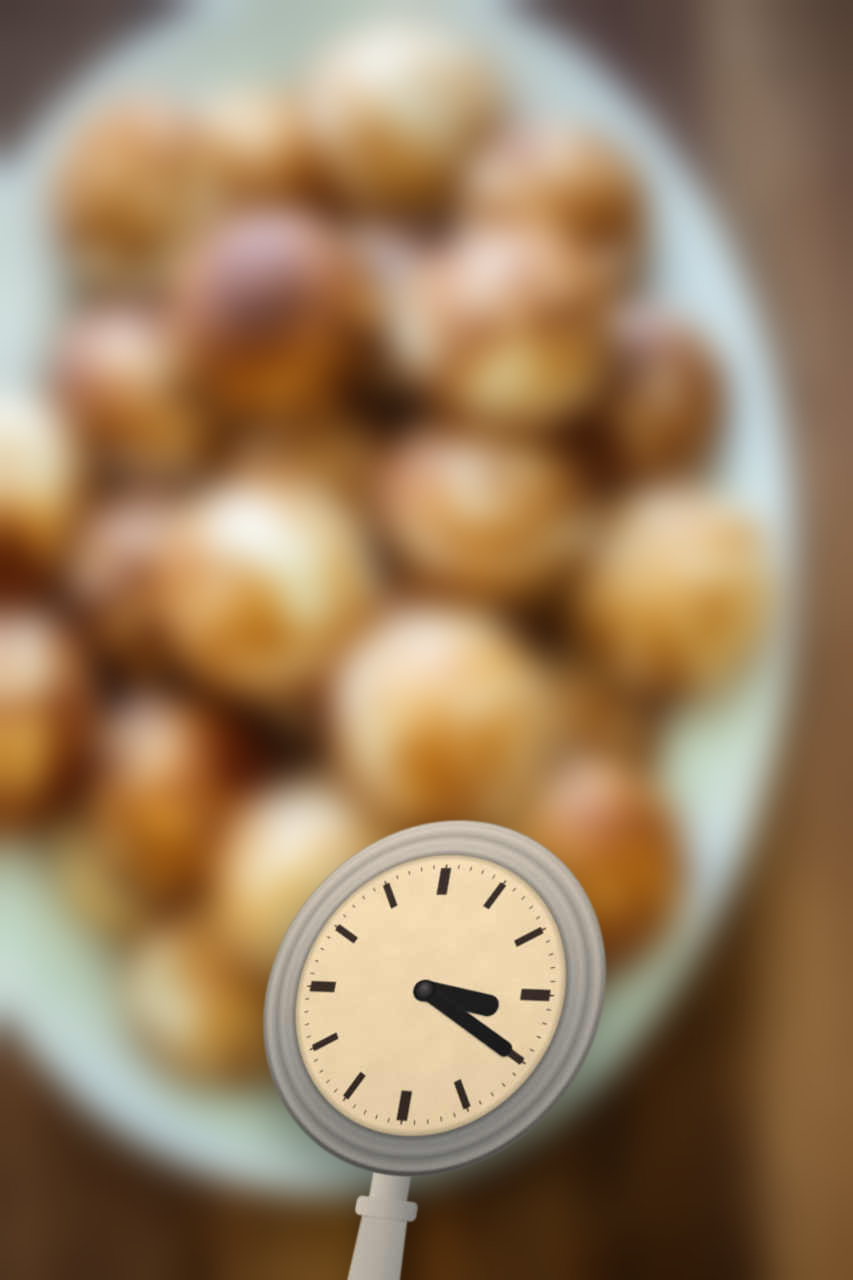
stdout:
**3:20**
